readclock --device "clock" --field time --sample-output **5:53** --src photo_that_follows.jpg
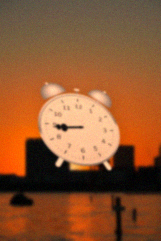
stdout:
**8:44**
